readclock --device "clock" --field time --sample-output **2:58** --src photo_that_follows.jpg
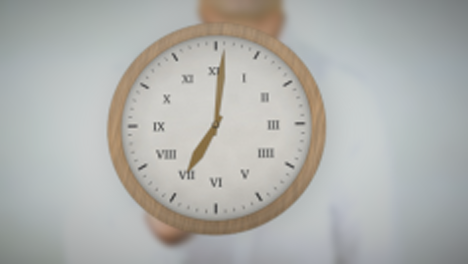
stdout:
**7:01**
